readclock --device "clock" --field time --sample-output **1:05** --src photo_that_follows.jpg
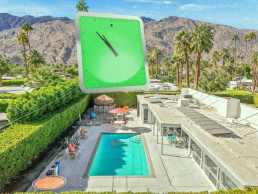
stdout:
**10:53**
